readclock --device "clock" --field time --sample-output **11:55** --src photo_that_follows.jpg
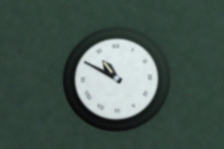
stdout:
**10:50**
